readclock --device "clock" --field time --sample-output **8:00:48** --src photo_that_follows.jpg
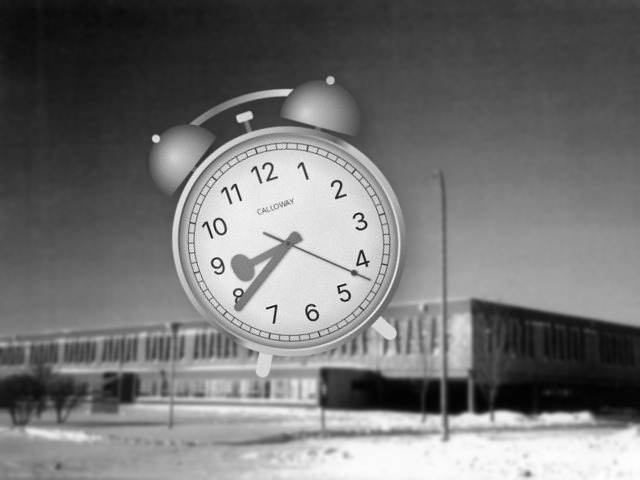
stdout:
**8:39:22**
